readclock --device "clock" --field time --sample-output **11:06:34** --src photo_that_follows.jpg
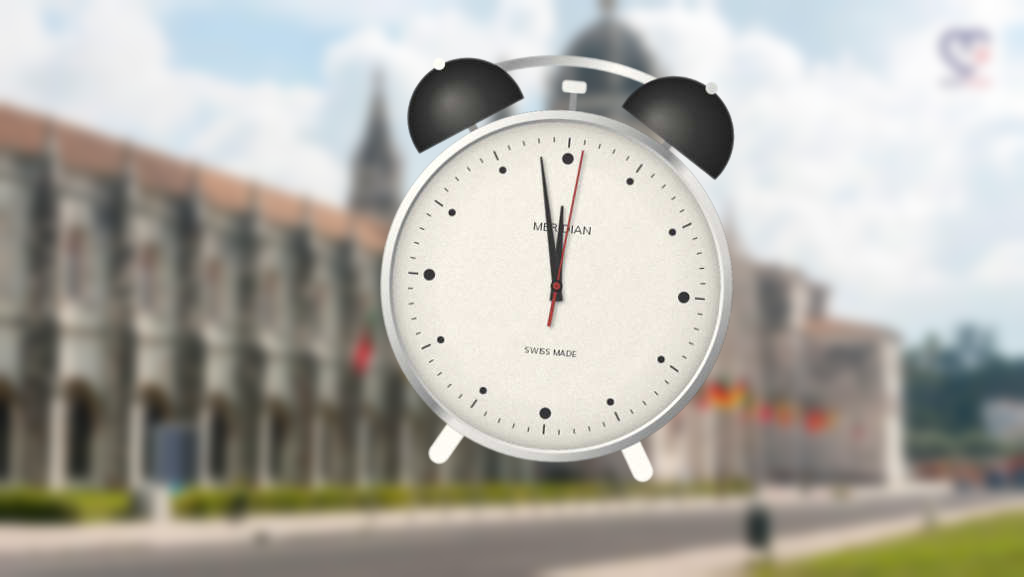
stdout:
**11:58:01**
